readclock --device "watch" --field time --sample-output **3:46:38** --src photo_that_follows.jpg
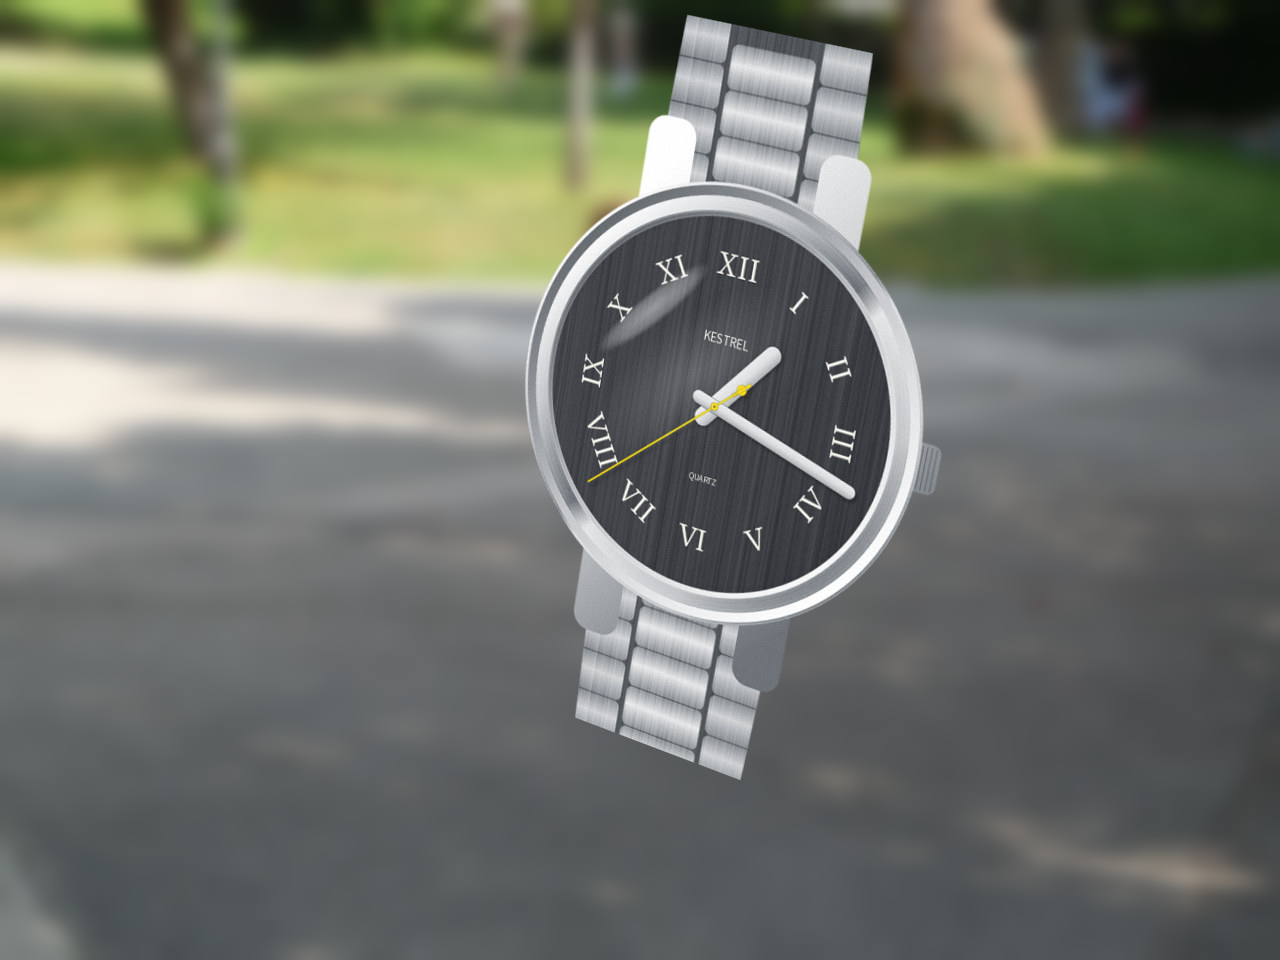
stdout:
**1:17:38**
